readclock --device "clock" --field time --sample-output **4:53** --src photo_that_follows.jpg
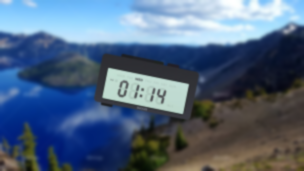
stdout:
**1:14**
